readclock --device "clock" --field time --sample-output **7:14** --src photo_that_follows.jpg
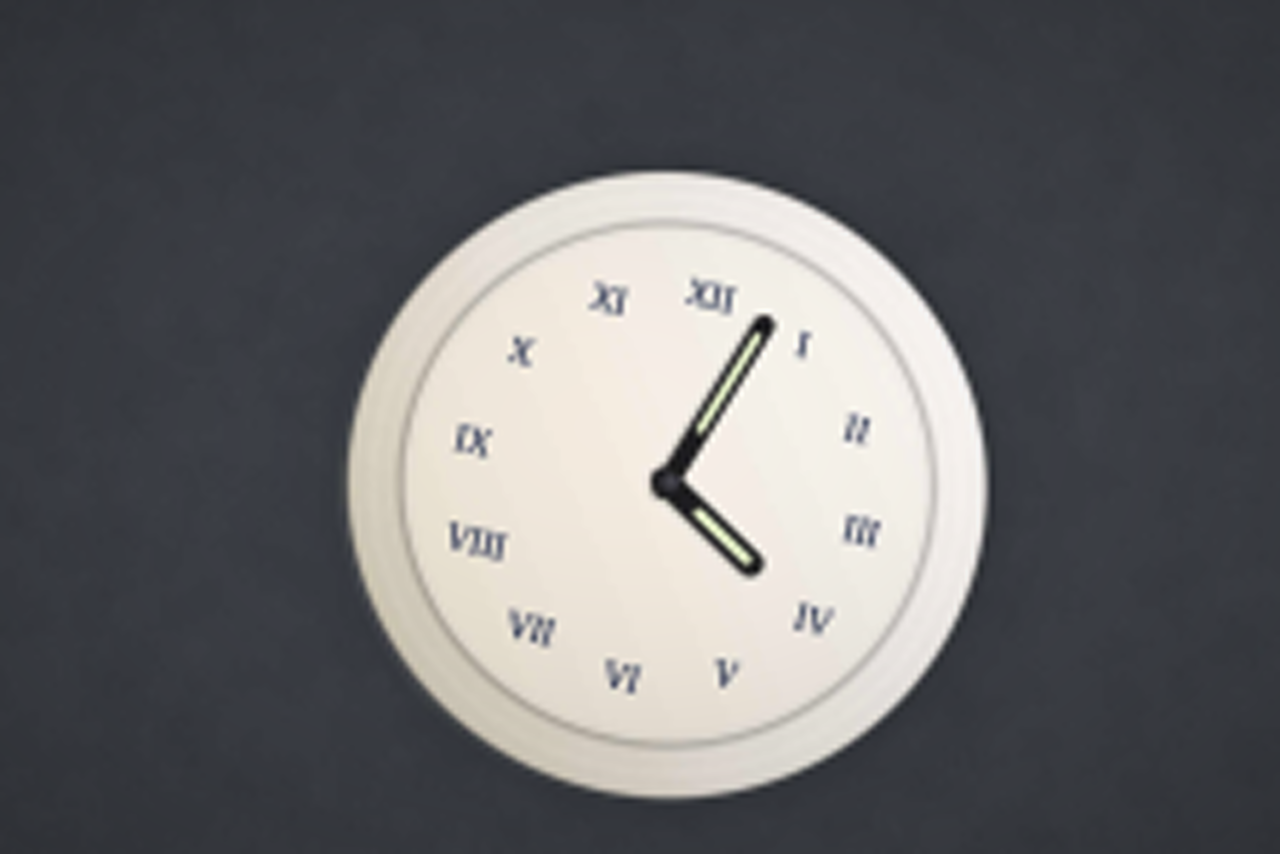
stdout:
**4:03**
